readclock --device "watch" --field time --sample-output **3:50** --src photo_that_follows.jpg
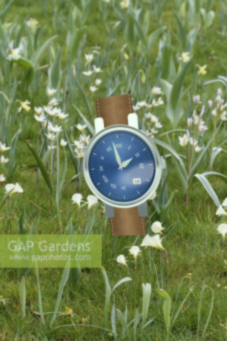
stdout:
**1:58**
